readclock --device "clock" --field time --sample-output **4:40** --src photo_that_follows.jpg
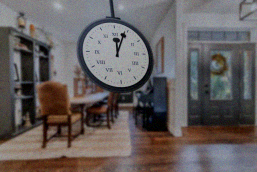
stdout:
**12:04**
